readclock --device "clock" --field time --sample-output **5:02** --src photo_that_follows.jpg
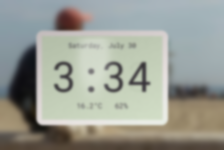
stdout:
**3:34**
